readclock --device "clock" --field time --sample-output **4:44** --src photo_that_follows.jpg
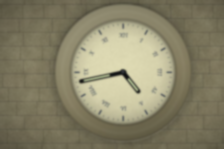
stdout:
**4:43**
